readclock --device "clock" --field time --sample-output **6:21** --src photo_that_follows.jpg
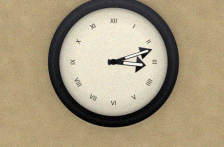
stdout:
**3:12**
